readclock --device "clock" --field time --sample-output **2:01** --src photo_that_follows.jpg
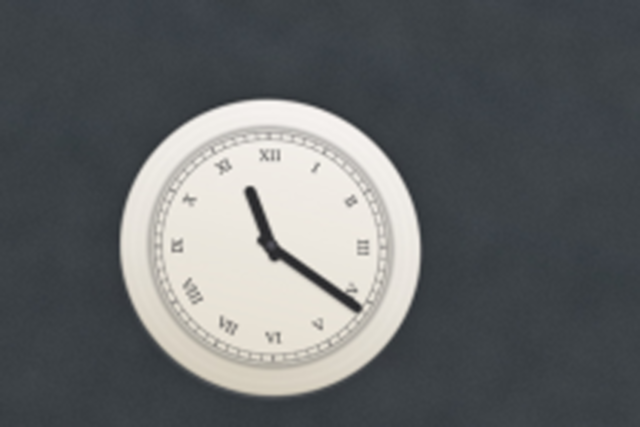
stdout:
**11:21**
